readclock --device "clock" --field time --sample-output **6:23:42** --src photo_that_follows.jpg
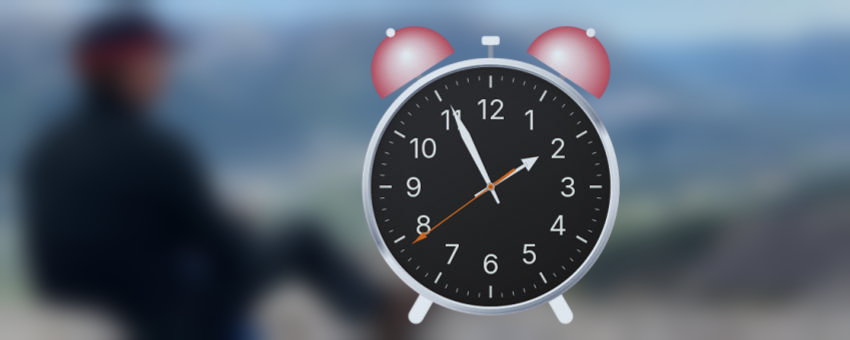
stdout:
**1:55:39**
